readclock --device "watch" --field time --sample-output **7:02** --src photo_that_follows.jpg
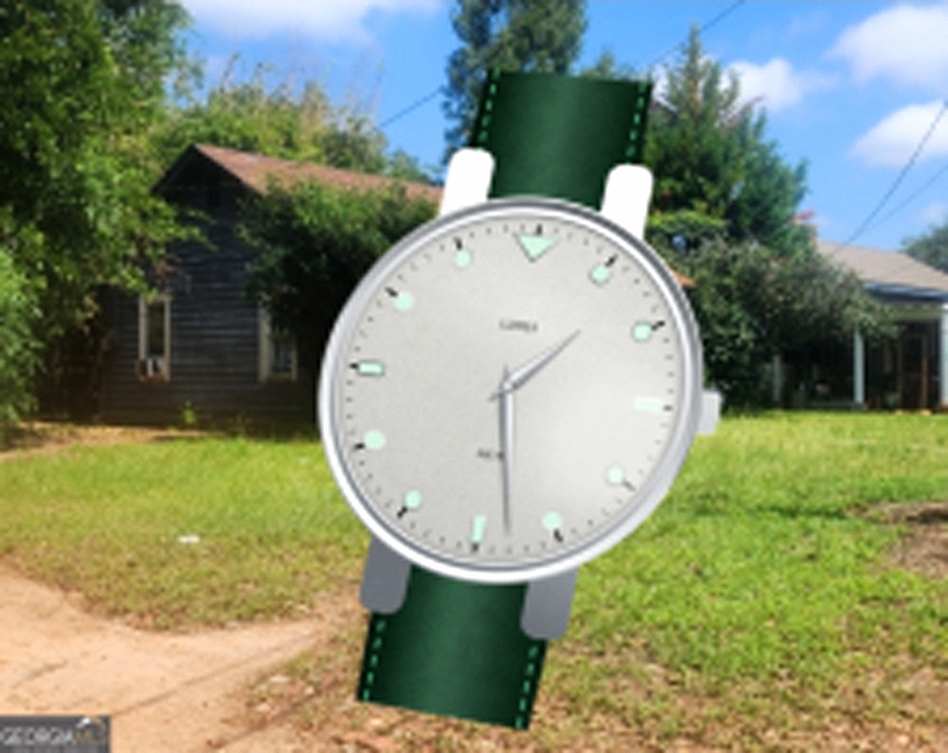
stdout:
**1:28**
